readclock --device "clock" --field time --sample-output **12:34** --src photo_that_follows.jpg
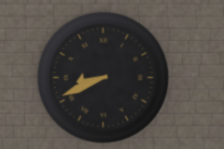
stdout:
**8:41**
